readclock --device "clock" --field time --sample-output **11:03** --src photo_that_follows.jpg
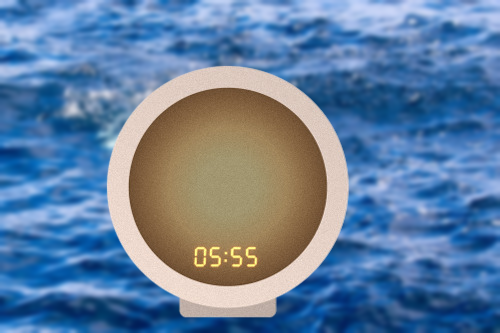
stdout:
**5:55**
